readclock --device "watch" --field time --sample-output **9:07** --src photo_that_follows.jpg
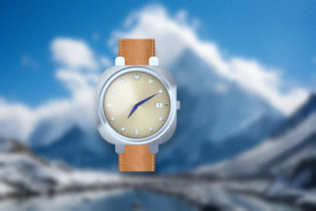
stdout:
**7:10**
